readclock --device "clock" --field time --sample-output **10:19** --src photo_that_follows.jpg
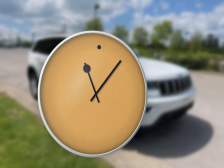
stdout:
**11:06**
